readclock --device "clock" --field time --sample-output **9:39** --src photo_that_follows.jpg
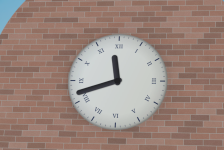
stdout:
**11:42**
